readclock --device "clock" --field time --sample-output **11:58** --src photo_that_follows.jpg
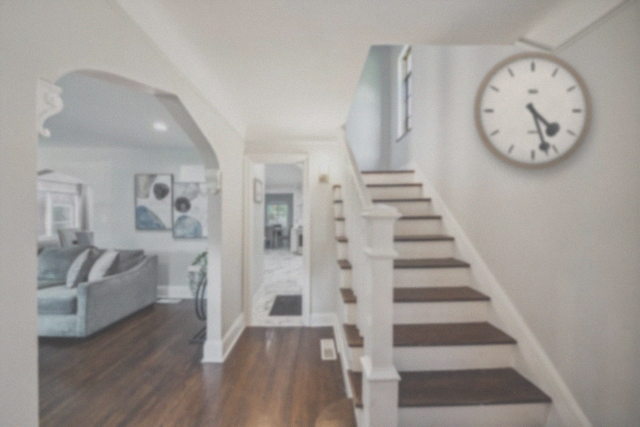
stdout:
**4:27**
